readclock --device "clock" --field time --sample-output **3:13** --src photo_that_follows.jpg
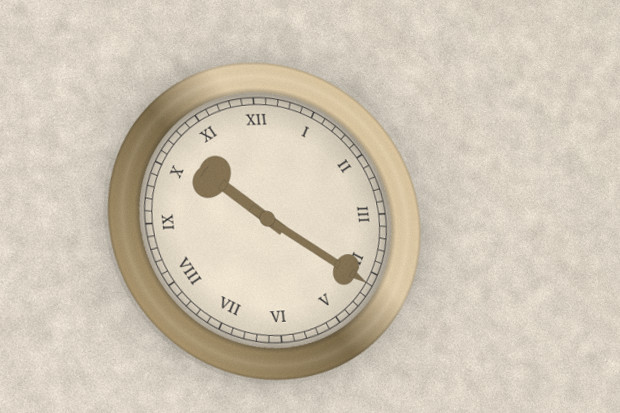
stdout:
**10:21**
